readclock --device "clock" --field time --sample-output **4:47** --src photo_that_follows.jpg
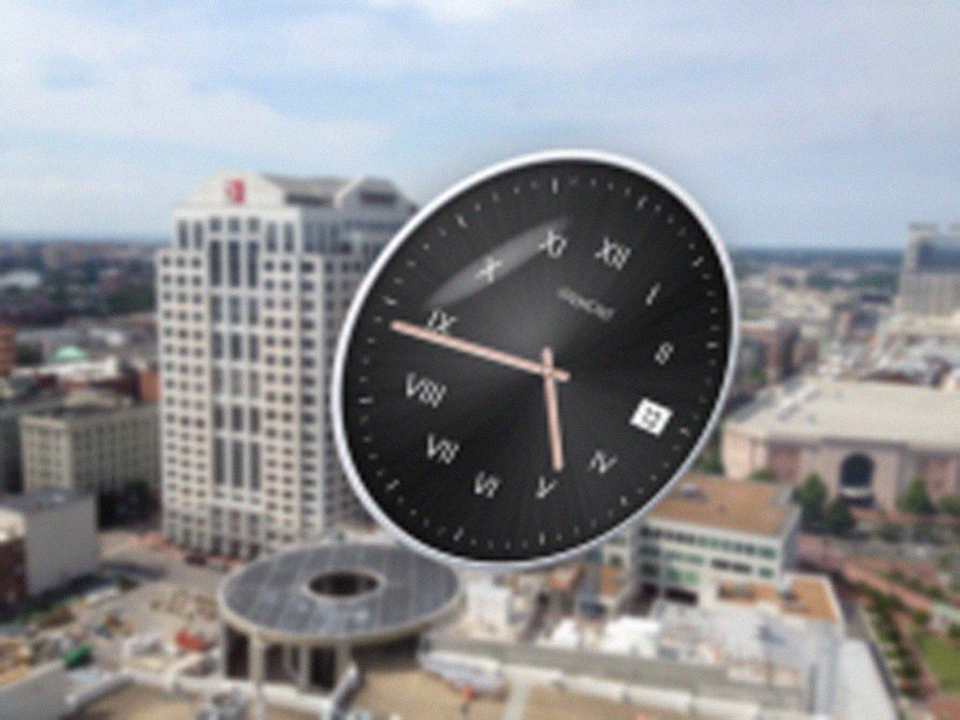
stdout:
**4:44**
